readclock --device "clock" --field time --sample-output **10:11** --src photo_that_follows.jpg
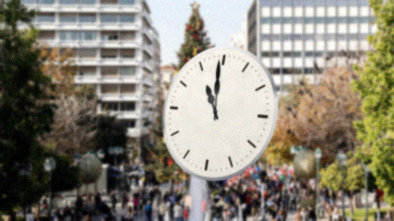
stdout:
**10:59**
